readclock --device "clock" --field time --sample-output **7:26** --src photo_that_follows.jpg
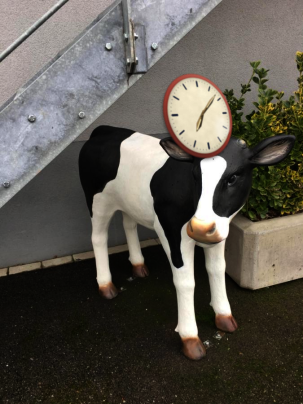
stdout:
**7:08**
